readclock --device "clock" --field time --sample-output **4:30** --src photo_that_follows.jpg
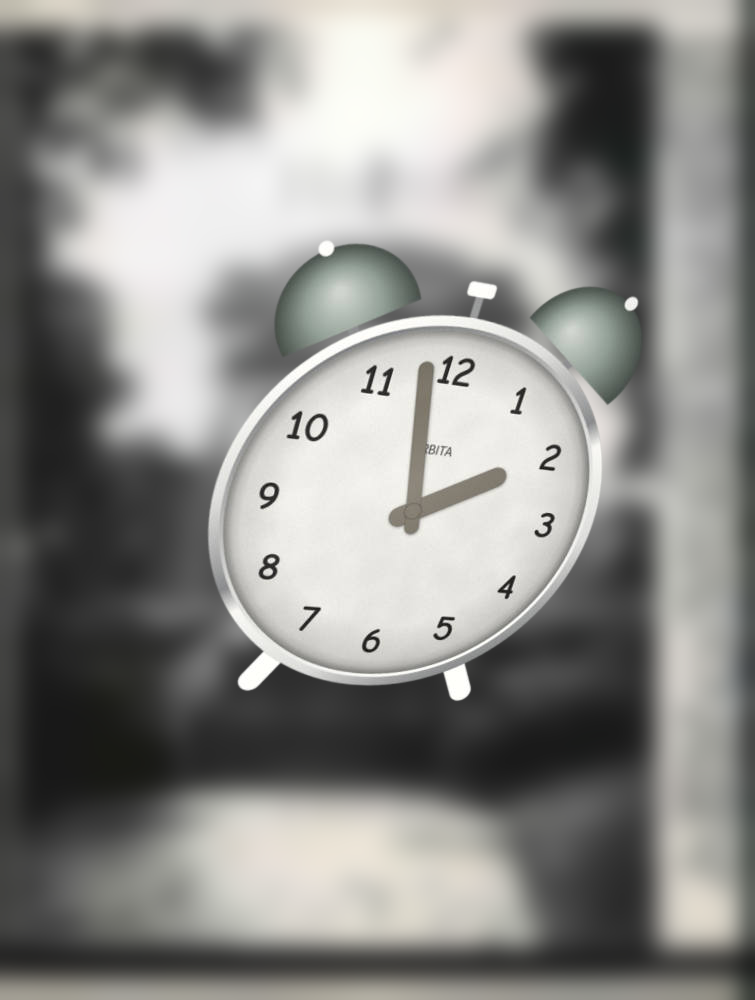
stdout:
**1:58**
